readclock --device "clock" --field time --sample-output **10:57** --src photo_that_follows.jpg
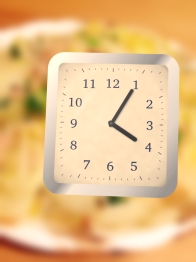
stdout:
**4:05**
